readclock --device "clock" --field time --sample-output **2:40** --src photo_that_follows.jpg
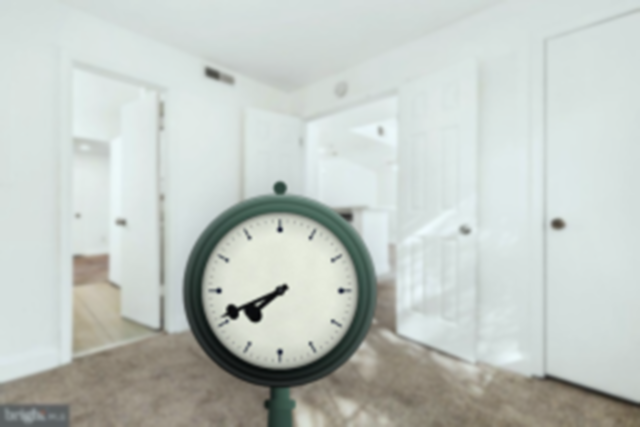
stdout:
**7:41**
